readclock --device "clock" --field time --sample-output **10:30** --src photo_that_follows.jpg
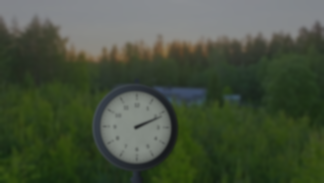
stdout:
**2:11**
